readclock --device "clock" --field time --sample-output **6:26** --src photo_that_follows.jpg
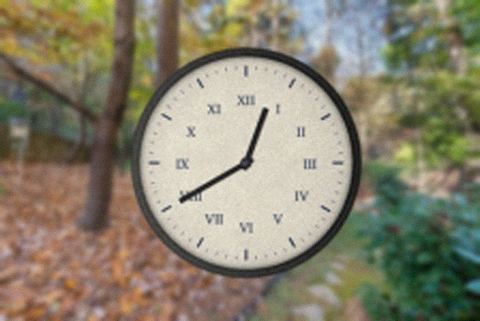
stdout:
**12:40**
